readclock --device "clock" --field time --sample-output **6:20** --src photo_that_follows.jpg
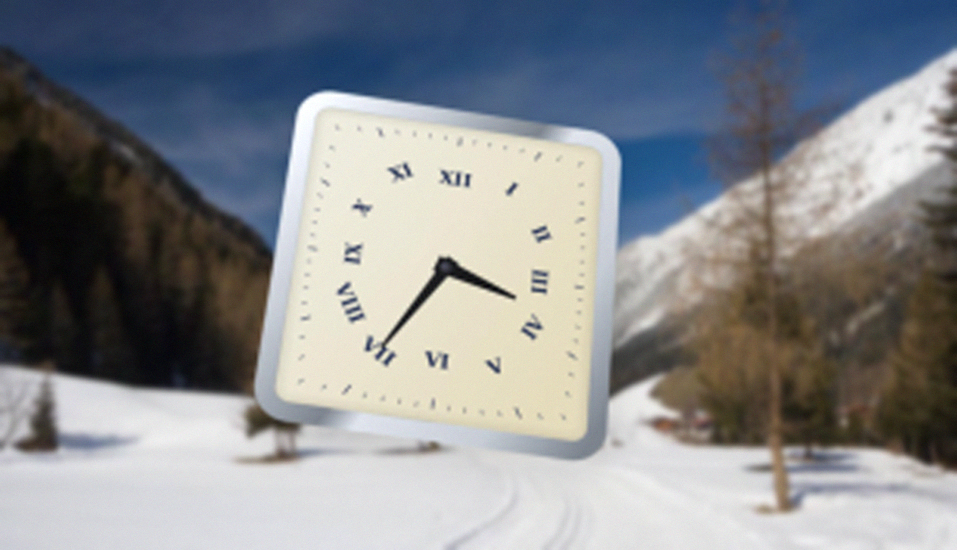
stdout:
**3:35**
